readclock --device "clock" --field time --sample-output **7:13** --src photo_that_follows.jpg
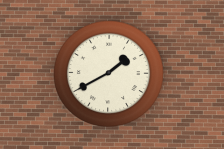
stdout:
**1:40**
